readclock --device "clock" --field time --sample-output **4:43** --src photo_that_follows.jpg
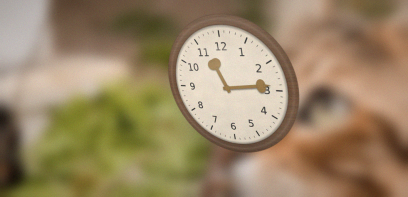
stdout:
**11:14**
